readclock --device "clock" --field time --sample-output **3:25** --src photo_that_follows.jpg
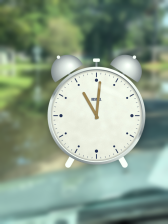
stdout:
**11:01**
